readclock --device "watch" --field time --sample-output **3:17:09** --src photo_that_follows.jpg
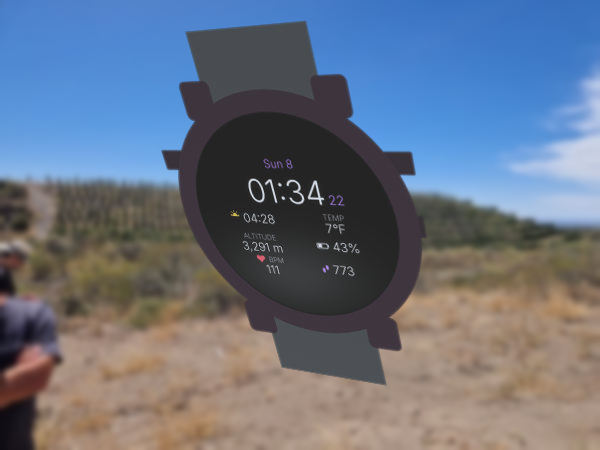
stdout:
**1:34:22**
